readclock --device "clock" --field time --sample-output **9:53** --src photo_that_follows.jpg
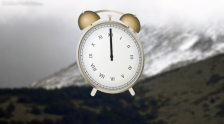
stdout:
**12:00**
